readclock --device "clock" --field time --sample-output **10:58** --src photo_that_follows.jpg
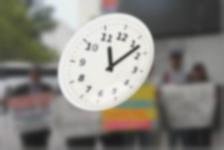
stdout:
**11:07**
